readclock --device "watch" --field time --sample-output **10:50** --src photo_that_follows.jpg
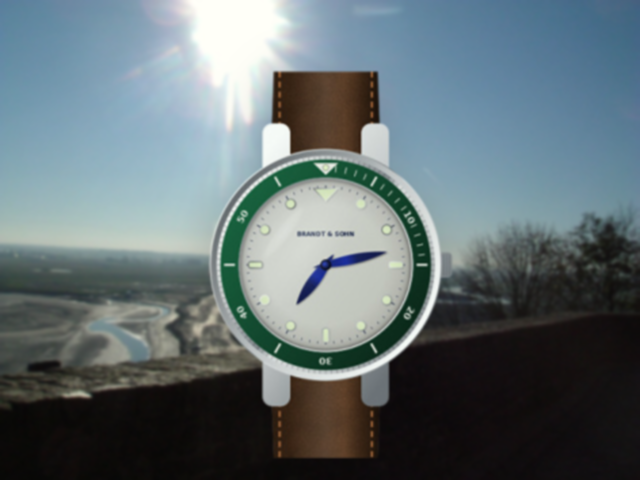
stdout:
**7:13**
